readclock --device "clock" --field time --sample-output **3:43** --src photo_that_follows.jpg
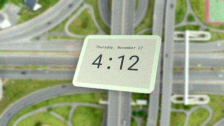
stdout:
**4:12**
